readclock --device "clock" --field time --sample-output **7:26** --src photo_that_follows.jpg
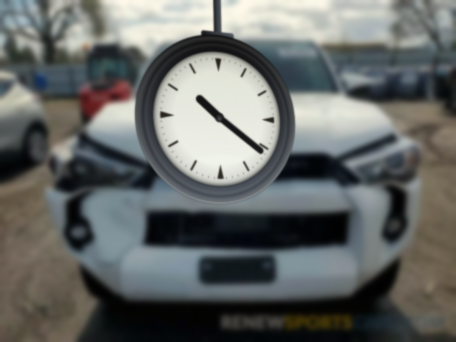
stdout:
**10:21**
